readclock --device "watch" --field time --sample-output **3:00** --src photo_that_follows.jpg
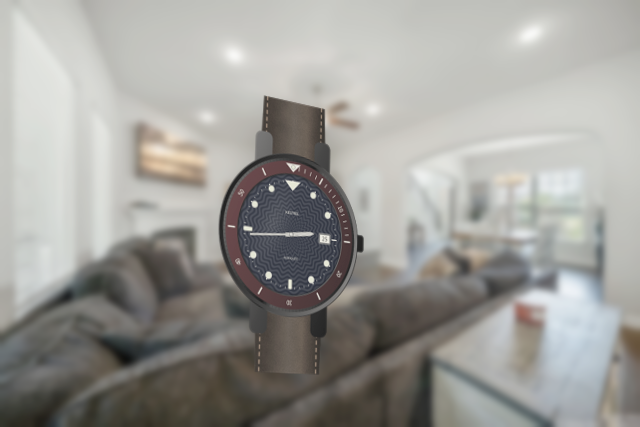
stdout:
**2:44**
